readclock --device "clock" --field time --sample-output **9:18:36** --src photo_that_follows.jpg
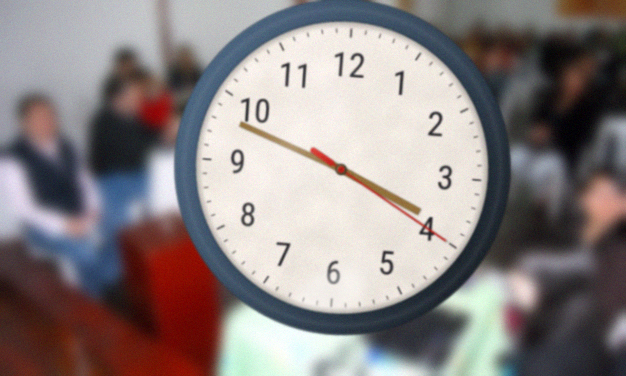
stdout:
**3:48:20**
